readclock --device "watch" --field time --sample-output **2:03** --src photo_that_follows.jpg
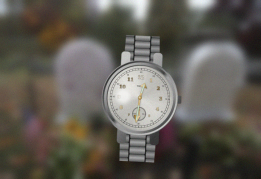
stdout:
**12:31**
